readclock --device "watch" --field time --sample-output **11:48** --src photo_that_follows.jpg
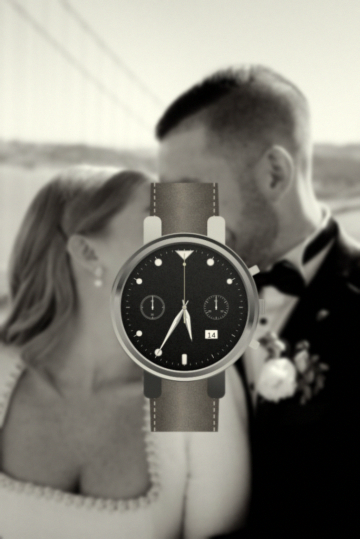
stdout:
**5:35**
